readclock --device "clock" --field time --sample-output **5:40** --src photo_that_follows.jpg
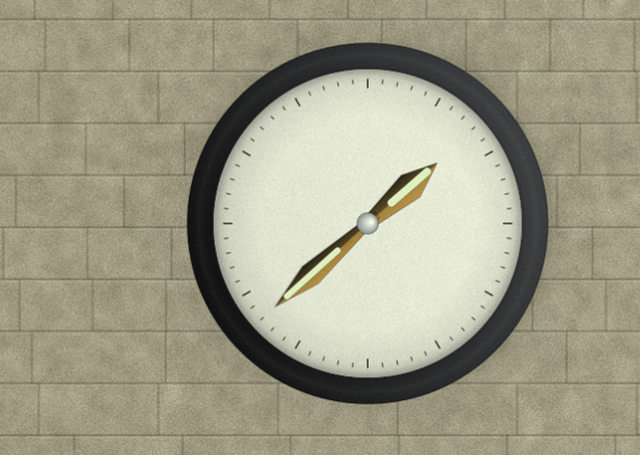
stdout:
**1:38**
